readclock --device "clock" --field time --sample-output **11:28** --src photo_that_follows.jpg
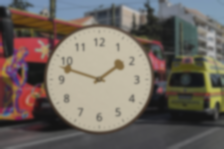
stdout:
**1:48**
